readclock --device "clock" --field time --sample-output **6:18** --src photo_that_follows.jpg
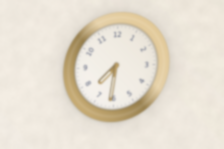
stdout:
**7:31**
